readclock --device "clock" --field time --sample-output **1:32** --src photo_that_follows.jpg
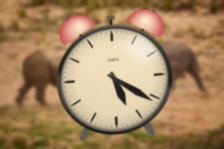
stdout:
**5:21**
